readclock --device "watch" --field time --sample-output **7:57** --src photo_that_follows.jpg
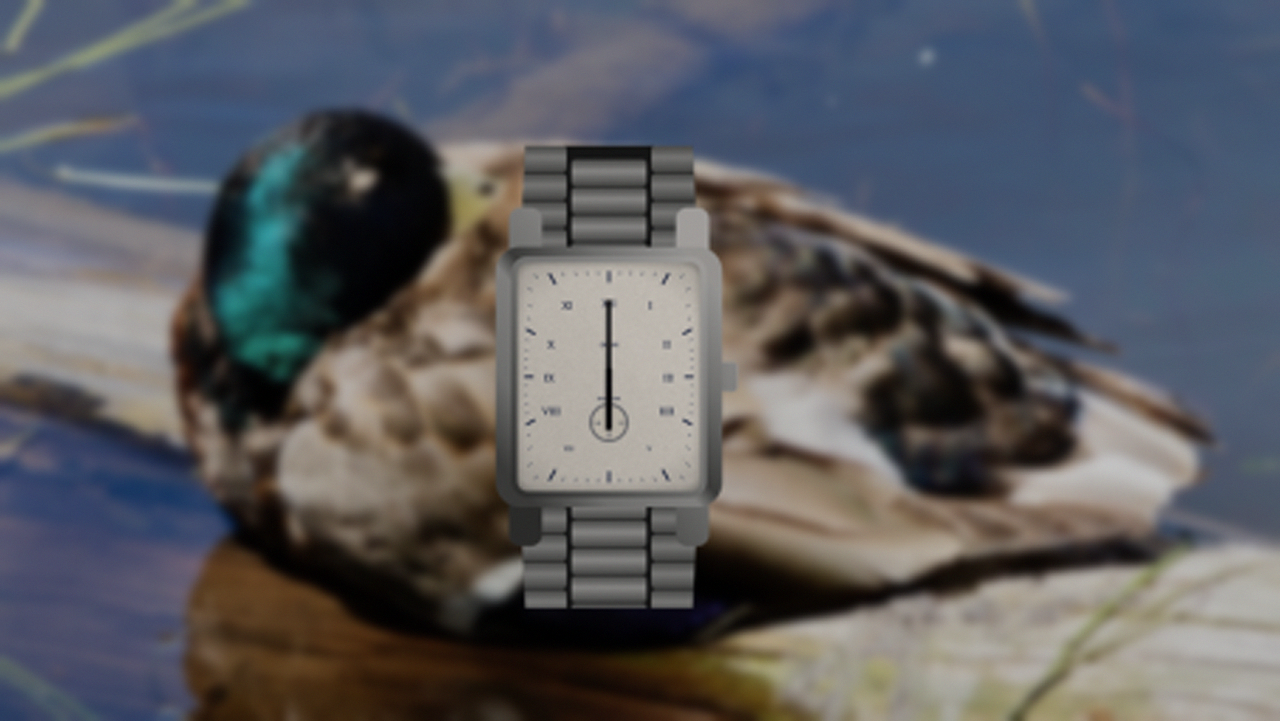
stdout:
**6:00**
